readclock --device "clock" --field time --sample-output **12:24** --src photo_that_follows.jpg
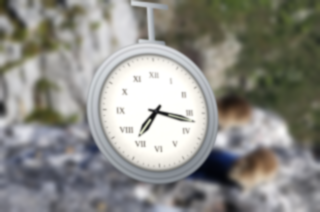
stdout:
**7:17**
